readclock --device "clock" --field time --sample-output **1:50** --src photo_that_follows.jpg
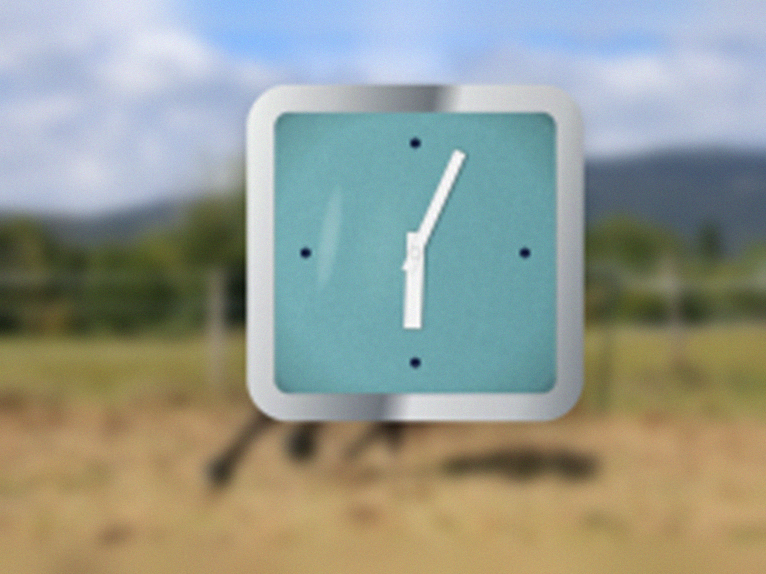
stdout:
**6:04**
